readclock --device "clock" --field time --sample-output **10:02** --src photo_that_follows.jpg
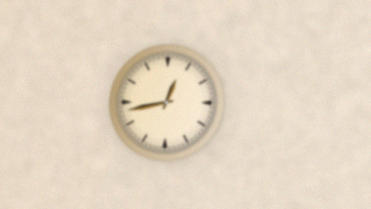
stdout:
**12:43**
